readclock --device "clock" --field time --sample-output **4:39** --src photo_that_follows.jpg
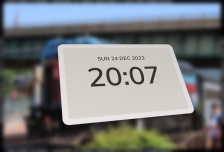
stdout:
**20:07**
